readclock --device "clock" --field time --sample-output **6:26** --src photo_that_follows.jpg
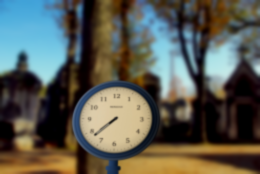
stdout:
**7:38**
